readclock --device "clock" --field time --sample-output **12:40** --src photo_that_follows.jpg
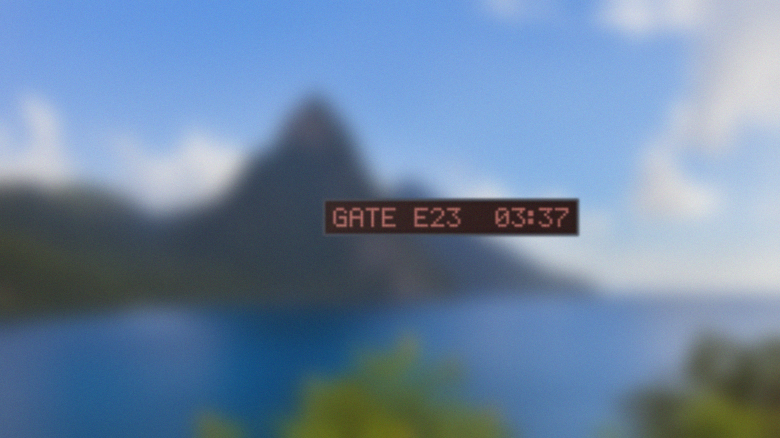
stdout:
**3:37**
